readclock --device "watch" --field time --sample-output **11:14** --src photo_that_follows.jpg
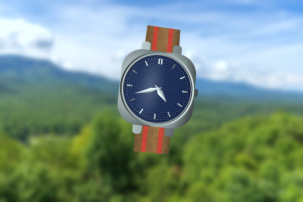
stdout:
**4:42**
